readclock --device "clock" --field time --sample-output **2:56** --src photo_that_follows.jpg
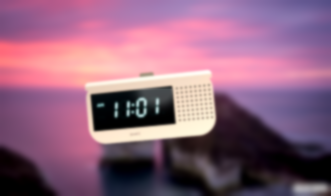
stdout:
**11:01**
